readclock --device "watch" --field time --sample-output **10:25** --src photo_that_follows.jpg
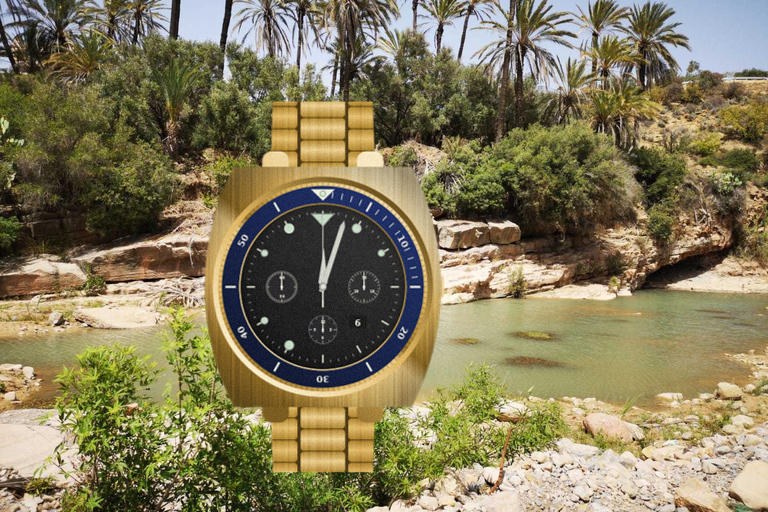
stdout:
**12:03**
